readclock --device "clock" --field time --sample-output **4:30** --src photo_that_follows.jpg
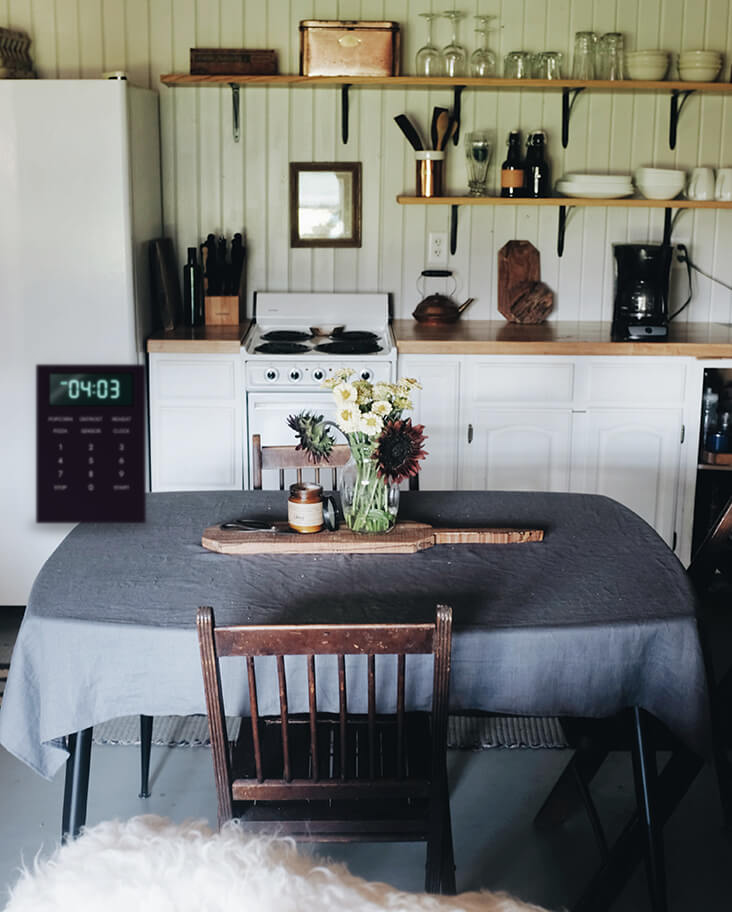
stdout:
**4:03**
